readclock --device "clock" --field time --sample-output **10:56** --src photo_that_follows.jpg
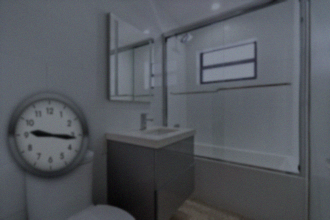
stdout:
**9:16**
